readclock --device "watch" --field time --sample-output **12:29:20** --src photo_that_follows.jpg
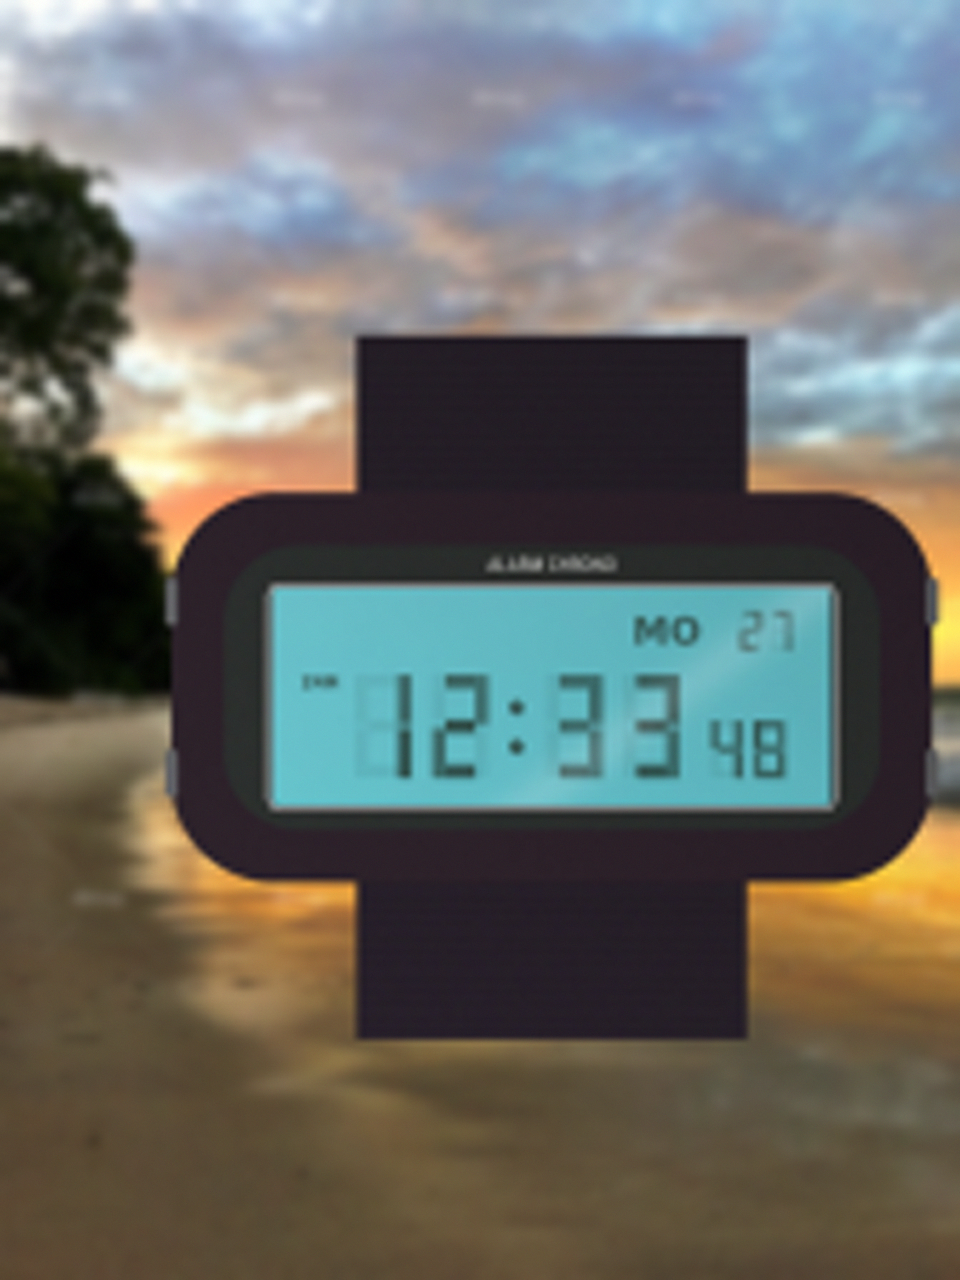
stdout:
**12:33:48**
